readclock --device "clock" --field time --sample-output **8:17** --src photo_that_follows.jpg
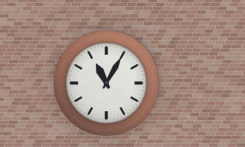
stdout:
**11:05**
